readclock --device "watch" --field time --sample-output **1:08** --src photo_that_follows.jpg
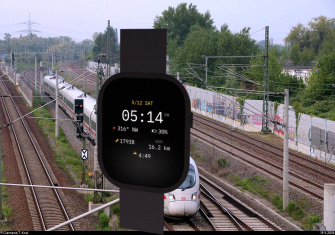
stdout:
**5:14**
